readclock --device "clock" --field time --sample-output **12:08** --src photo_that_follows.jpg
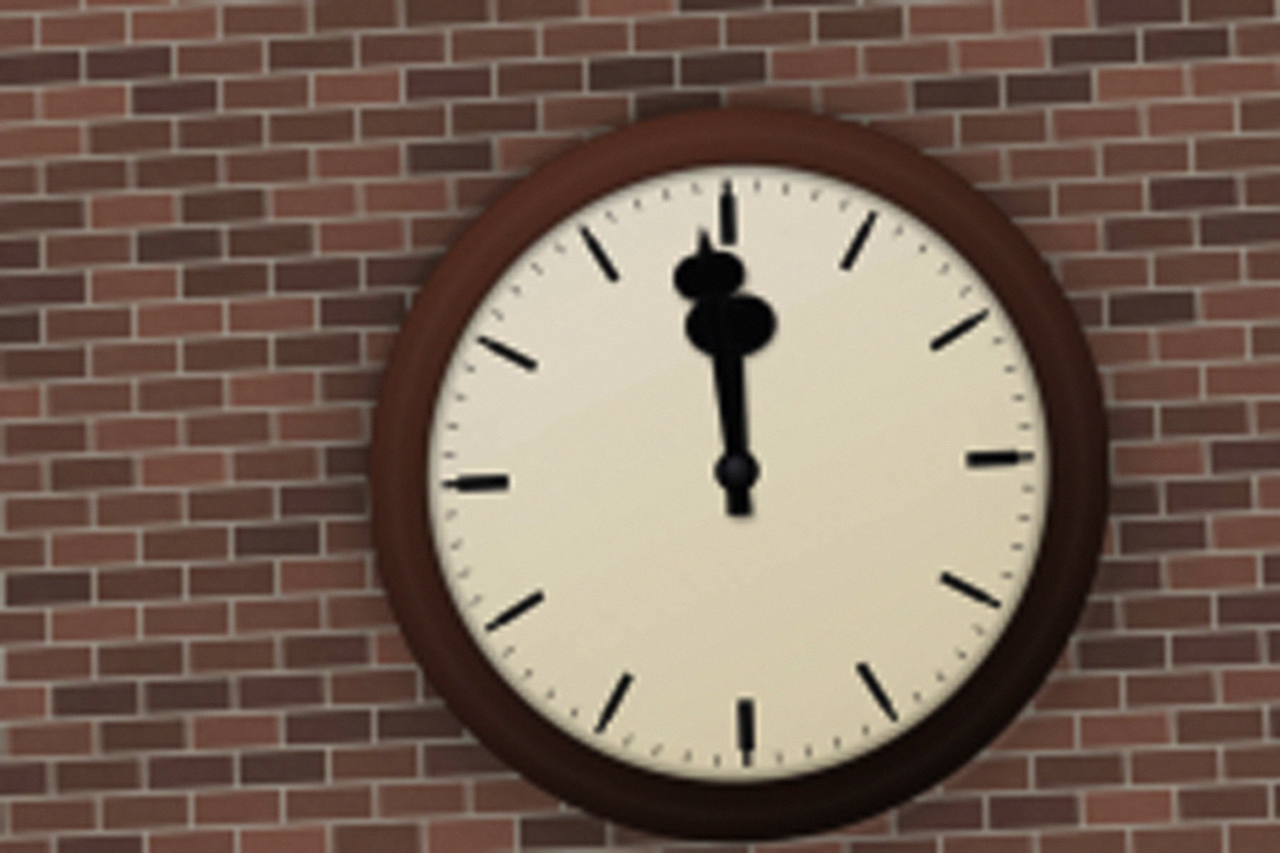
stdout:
**11:59**
